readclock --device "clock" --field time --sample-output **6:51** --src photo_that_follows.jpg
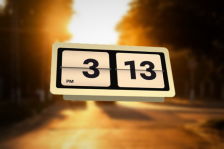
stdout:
**3:13**
